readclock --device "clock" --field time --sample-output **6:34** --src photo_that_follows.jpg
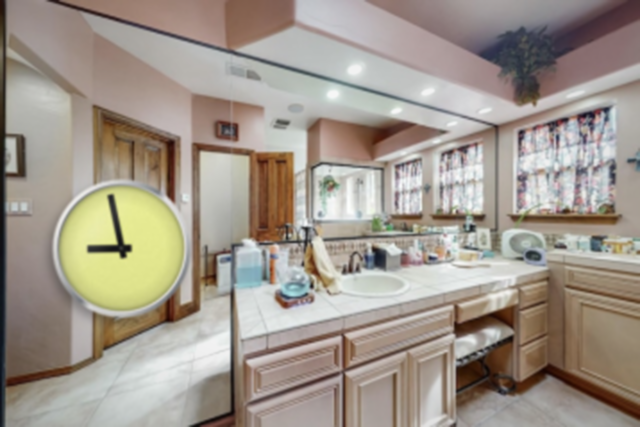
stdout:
**8:58**
